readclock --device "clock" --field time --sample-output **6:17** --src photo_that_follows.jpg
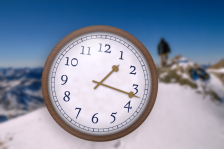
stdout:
**1:17**
